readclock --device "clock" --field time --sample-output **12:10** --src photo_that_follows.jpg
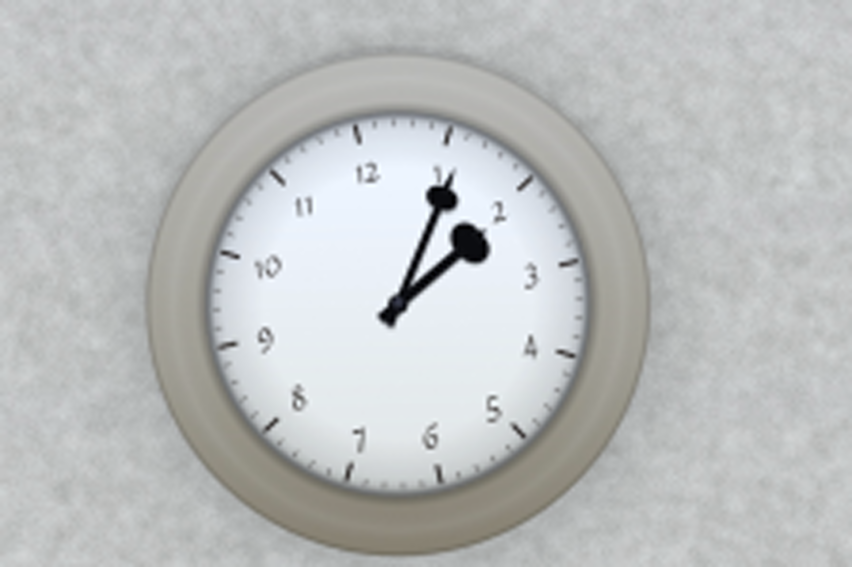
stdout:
**2:06**
